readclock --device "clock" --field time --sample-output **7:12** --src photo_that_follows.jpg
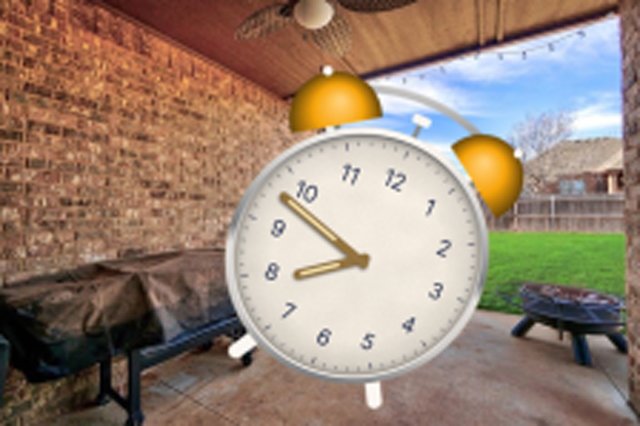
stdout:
**7:48**
